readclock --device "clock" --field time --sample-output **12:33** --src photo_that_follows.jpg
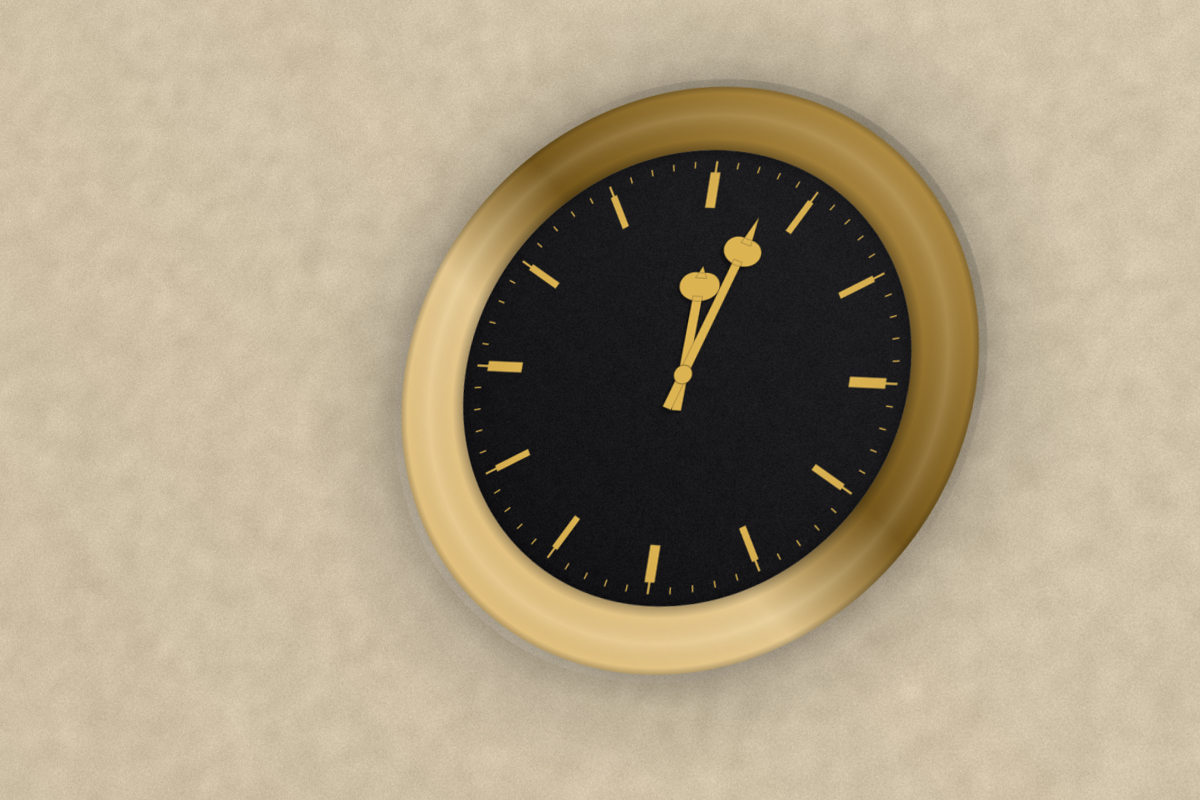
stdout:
**12:03**
